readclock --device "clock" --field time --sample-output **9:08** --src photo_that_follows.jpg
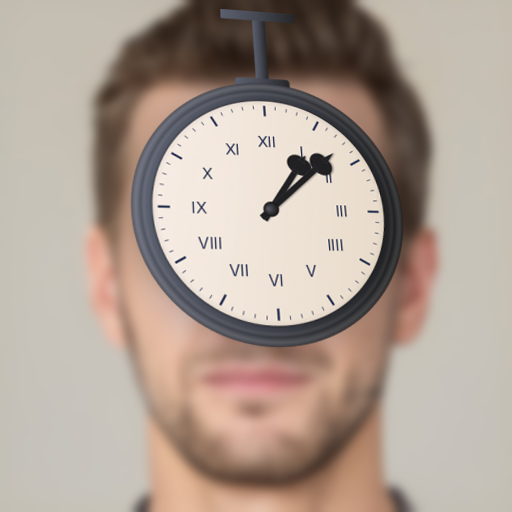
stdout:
**1:08**
